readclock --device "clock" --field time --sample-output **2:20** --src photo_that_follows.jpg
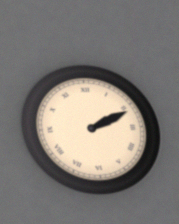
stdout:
**2:11**
